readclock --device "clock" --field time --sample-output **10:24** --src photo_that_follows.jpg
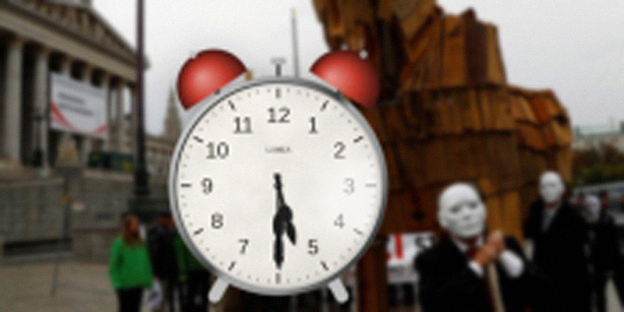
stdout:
**5:30**
